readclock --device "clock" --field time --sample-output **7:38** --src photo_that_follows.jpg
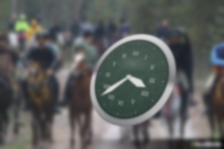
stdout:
**3:38**
